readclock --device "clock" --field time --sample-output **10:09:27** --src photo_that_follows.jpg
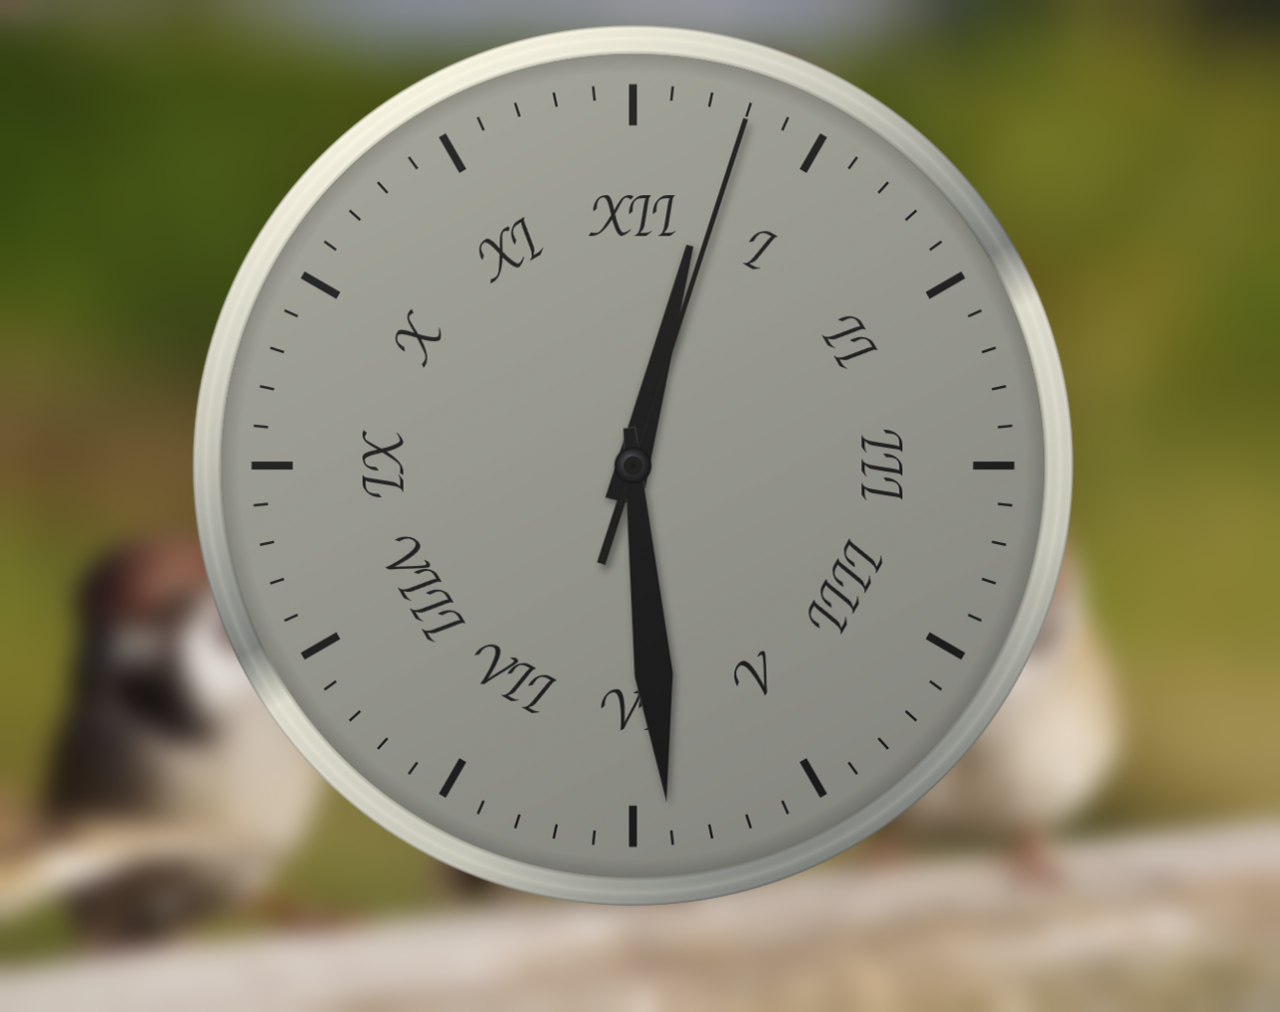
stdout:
**12:29:03**
